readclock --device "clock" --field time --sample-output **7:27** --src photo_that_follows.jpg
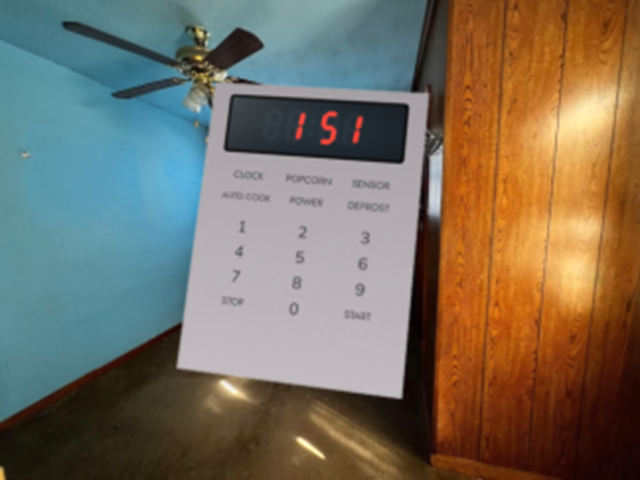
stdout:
**1:51**
